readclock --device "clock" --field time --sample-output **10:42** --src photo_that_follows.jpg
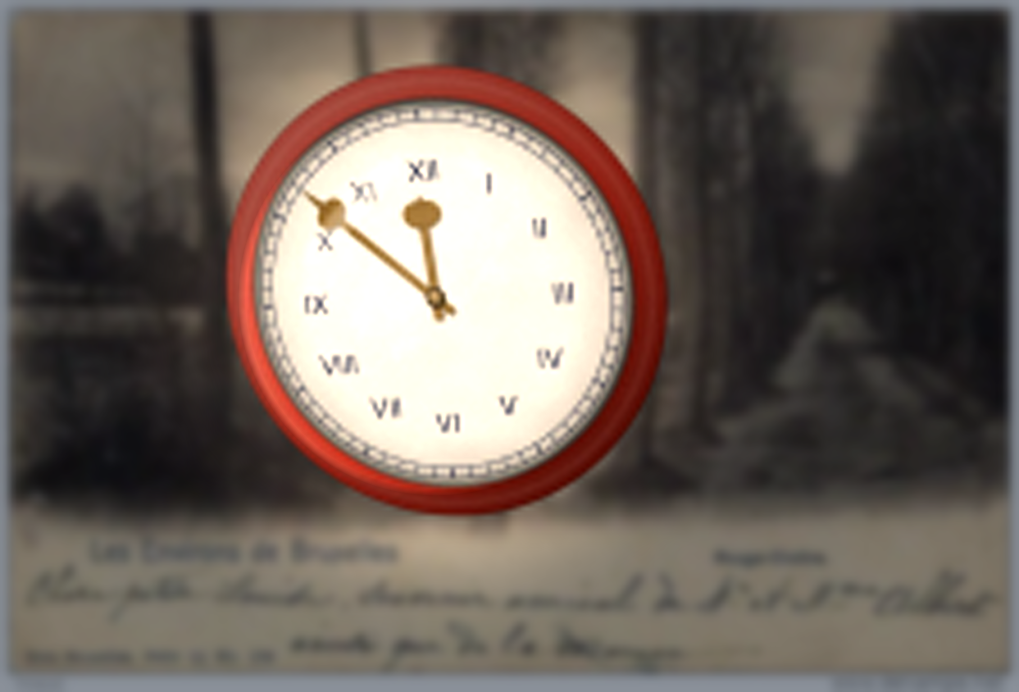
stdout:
**11:52**
